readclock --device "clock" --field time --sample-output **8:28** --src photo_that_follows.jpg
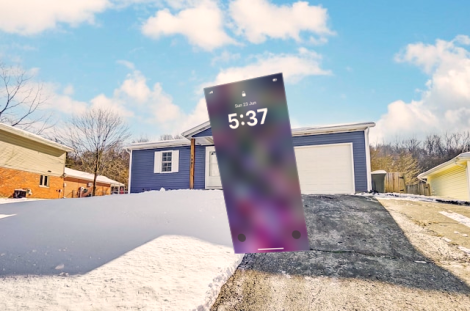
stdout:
**5:37**
